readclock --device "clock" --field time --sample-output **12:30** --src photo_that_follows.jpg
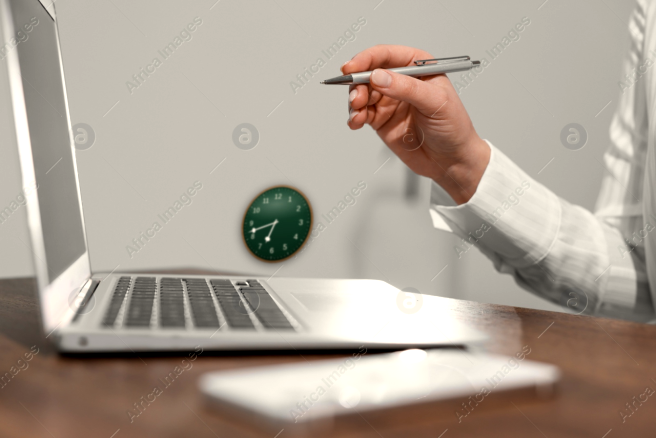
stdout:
**6:42**
